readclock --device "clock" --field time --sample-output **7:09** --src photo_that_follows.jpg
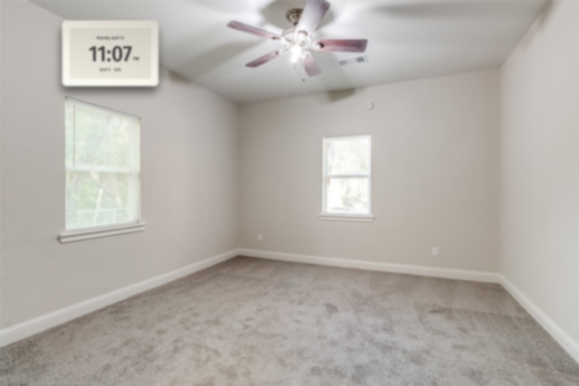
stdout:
**11:07**
